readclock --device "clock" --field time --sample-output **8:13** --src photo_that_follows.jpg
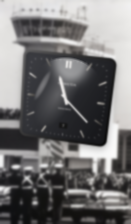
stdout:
**11:22**
